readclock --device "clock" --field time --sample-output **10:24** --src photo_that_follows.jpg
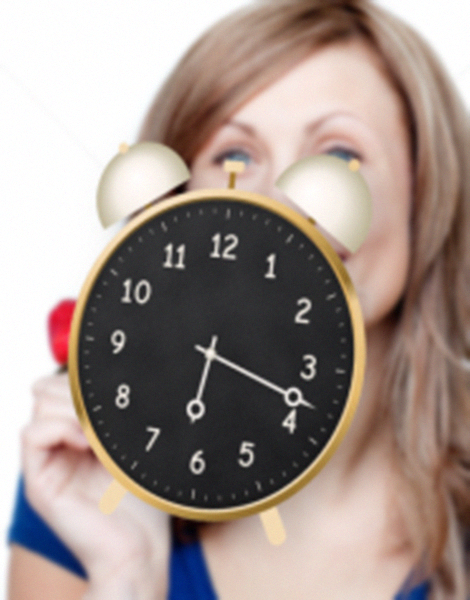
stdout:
**6:18**
